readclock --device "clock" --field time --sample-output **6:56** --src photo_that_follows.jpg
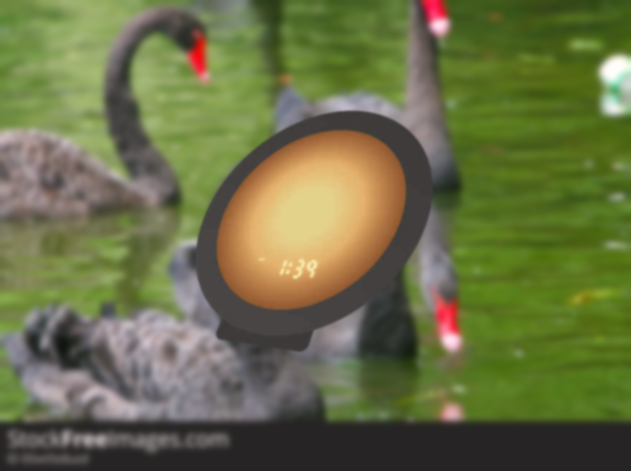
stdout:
**1:39**
